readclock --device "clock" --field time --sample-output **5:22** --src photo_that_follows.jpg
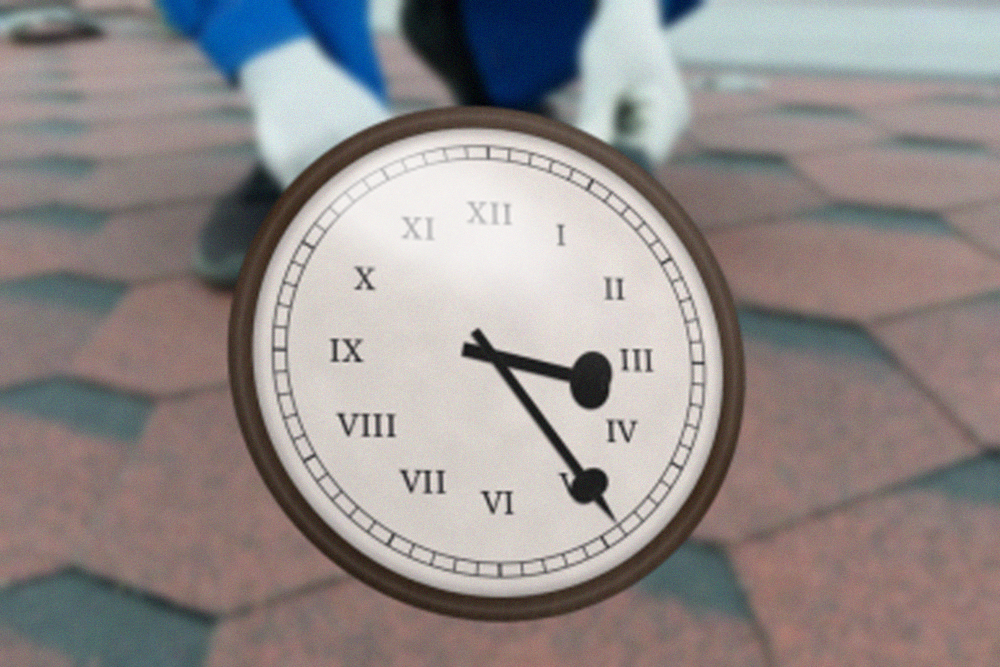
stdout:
**3:24**
